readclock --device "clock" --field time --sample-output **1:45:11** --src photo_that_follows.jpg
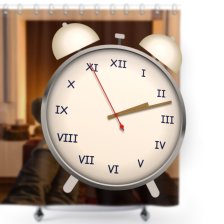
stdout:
**2:11:55**
